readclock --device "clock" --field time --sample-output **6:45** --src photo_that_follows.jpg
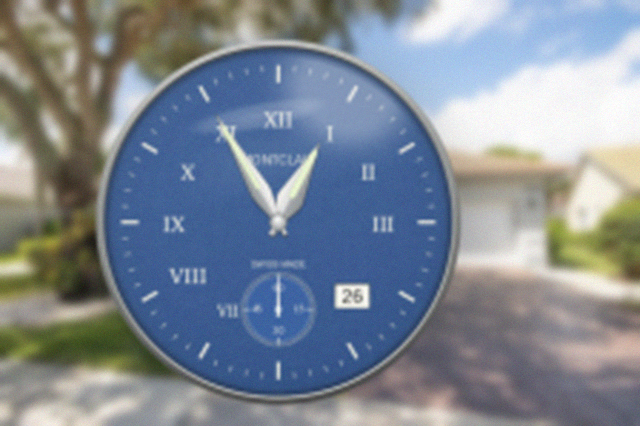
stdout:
**12:55**
